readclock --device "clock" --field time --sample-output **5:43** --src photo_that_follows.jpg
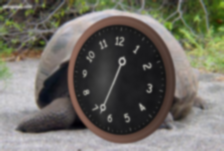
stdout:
**12:33**
